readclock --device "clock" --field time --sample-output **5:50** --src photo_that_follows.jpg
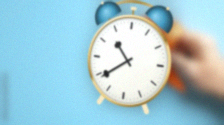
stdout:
**10:39**
